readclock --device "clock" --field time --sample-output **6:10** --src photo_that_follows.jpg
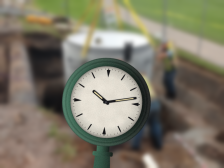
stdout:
**10:13**
